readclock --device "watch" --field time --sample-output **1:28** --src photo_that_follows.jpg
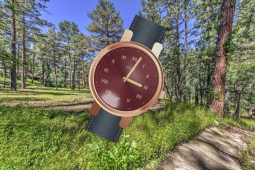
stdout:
**3:02**
